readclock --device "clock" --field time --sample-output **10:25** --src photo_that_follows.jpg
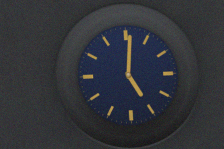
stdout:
**5:01**
